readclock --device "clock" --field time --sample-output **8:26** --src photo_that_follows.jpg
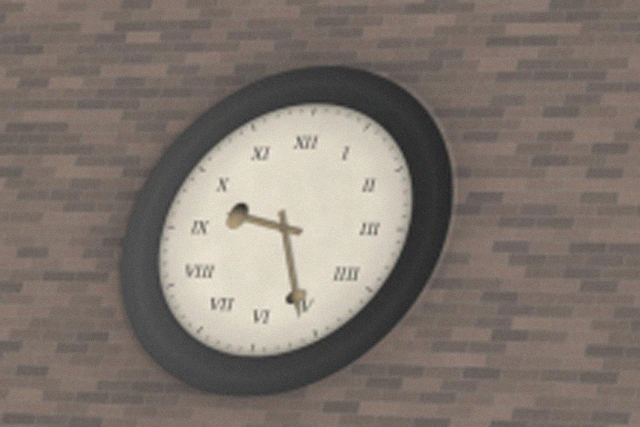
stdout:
**9:26**
